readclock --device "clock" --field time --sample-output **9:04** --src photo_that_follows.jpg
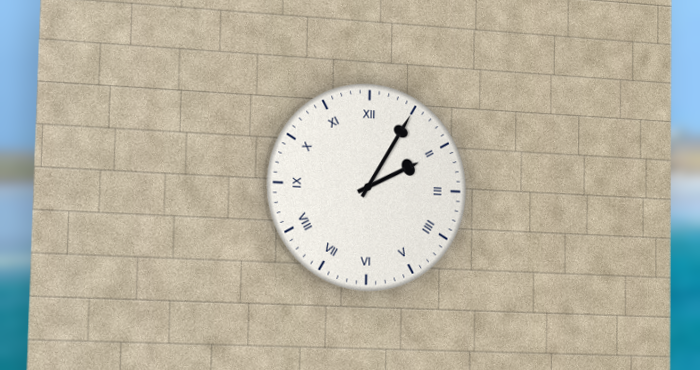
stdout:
**2:05**
